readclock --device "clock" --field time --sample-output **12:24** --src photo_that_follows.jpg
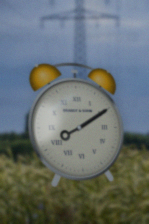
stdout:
**8:10**
